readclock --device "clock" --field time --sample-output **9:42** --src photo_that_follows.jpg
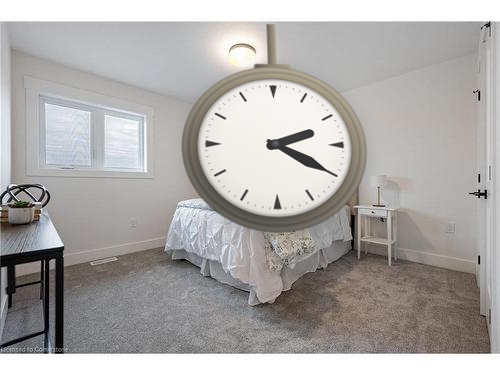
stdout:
**2:20**
